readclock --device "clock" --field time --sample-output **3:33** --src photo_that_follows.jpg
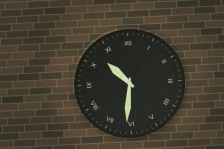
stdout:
**10:31**
